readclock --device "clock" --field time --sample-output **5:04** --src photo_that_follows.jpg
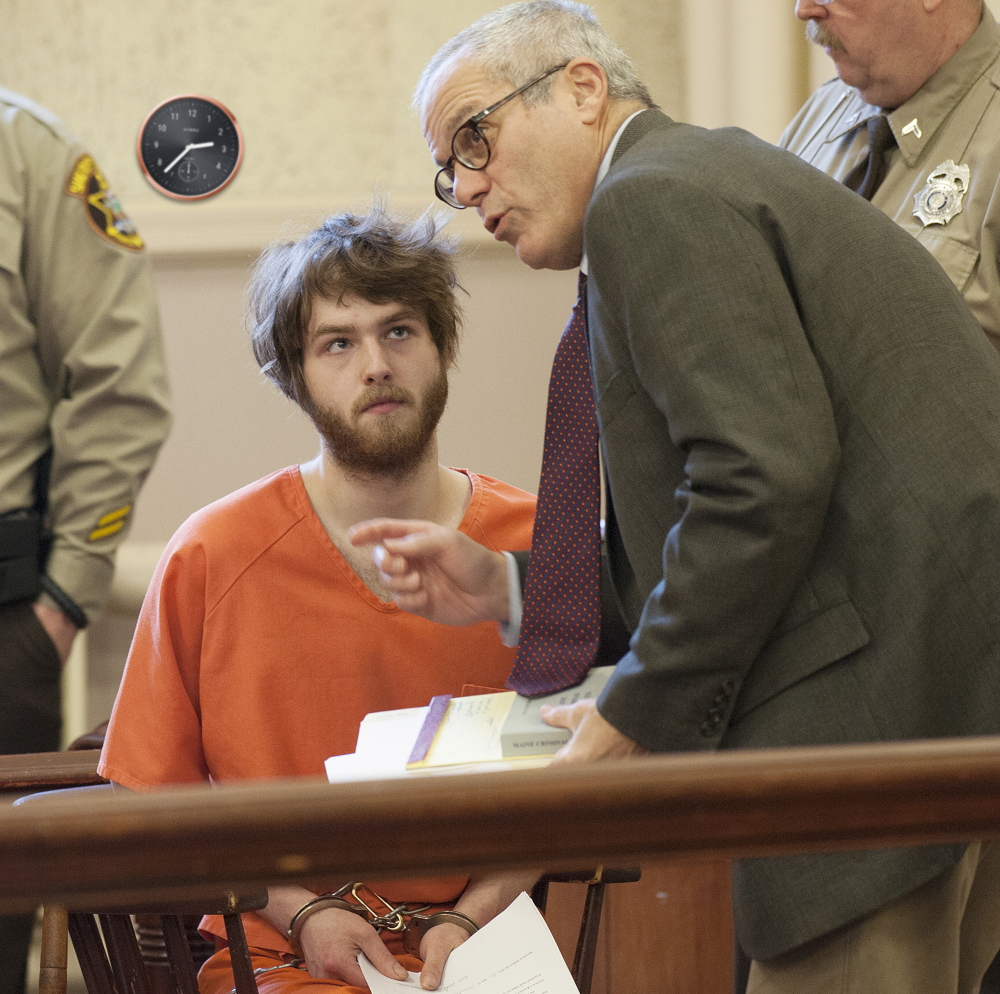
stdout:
**2:37**
